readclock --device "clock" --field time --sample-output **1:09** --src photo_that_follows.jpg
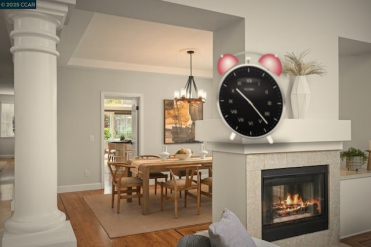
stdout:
**10:23**
